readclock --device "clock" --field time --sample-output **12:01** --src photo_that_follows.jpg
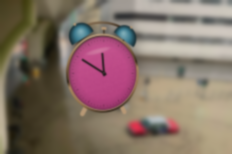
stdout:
**11:50**
